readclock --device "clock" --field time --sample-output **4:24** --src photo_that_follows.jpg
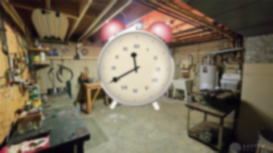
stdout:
**11:40**
